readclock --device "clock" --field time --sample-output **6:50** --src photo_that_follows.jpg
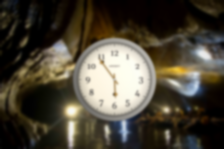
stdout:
**5:54**
